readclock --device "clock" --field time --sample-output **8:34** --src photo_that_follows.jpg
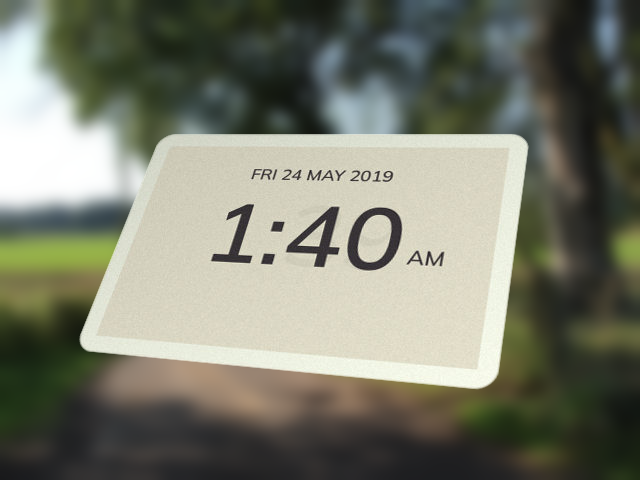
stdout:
**1:40**
